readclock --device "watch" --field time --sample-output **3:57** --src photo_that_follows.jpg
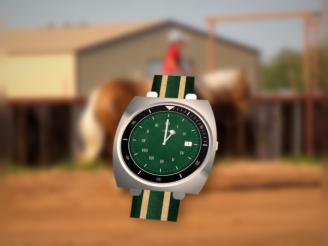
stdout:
**1:00**
